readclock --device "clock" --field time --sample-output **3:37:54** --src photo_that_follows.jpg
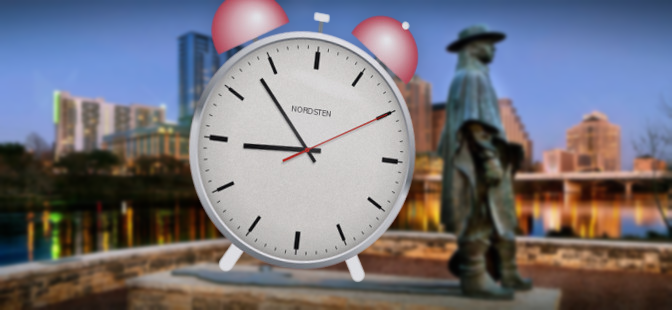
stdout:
**8:53:10**
